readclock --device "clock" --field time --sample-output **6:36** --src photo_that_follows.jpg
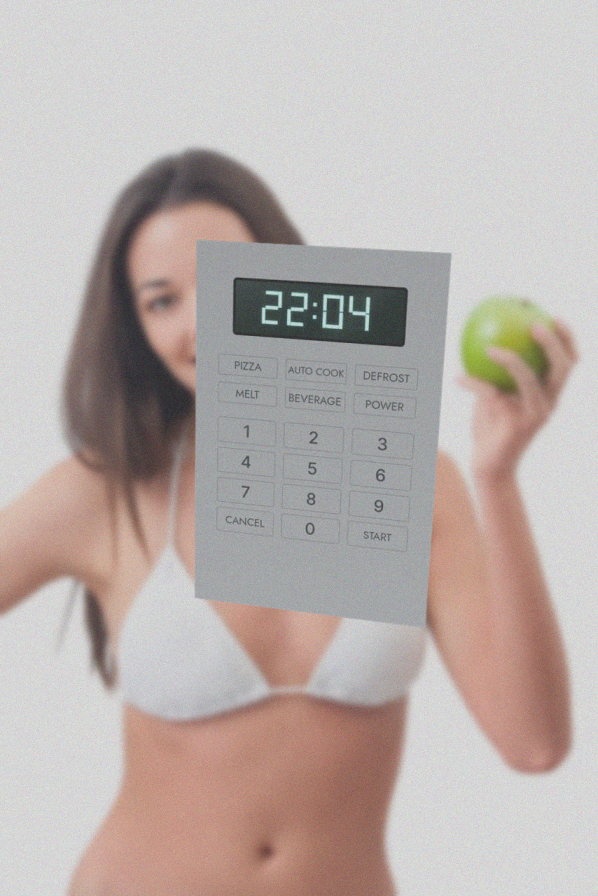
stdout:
**22:04**
